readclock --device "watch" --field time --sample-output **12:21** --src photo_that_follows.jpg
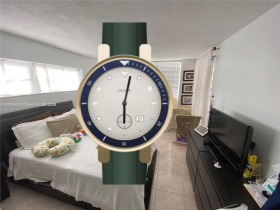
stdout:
**6:02**
